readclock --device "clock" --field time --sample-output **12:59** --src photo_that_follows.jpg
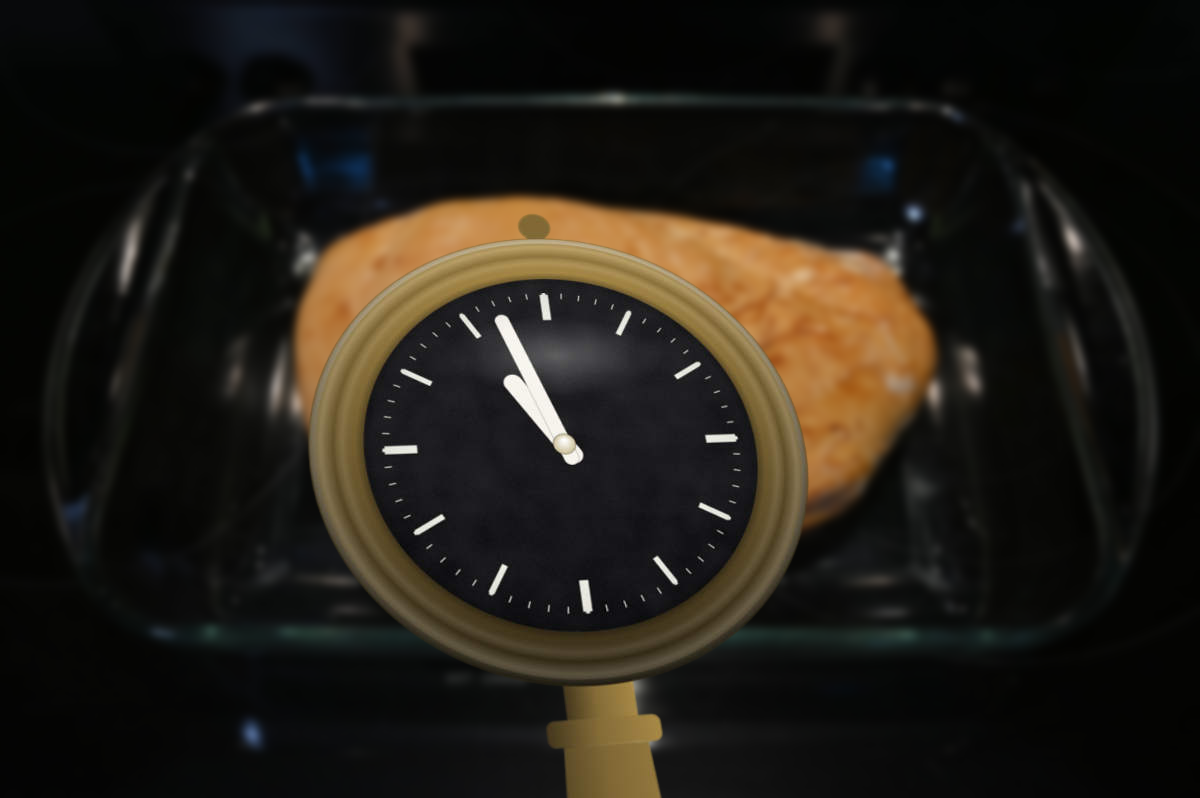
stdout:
**10:57**
